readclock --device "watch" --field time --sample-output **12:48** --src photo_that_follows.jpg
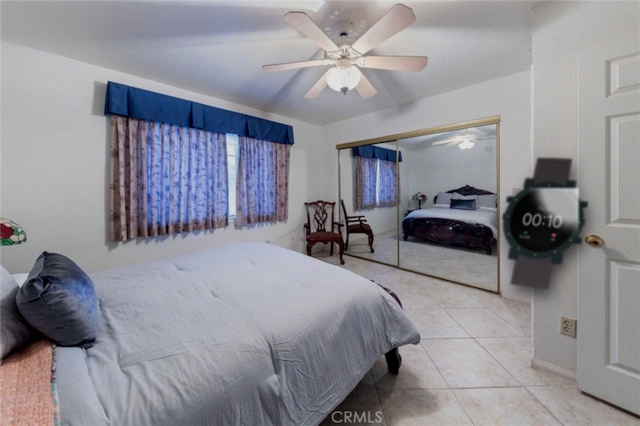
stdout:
**0:10**
